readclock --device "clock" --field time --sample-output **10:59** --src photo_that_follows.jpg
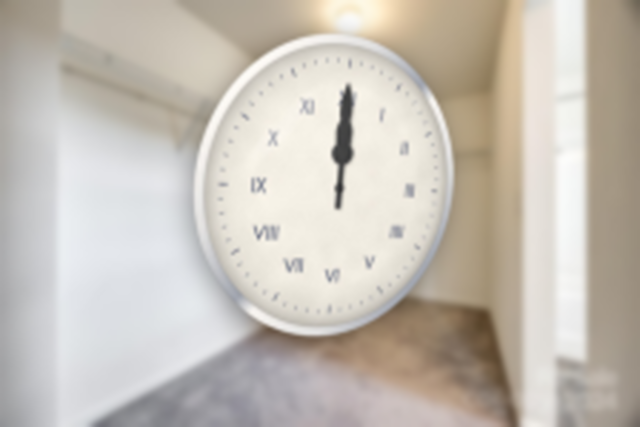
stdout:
**12:00**
